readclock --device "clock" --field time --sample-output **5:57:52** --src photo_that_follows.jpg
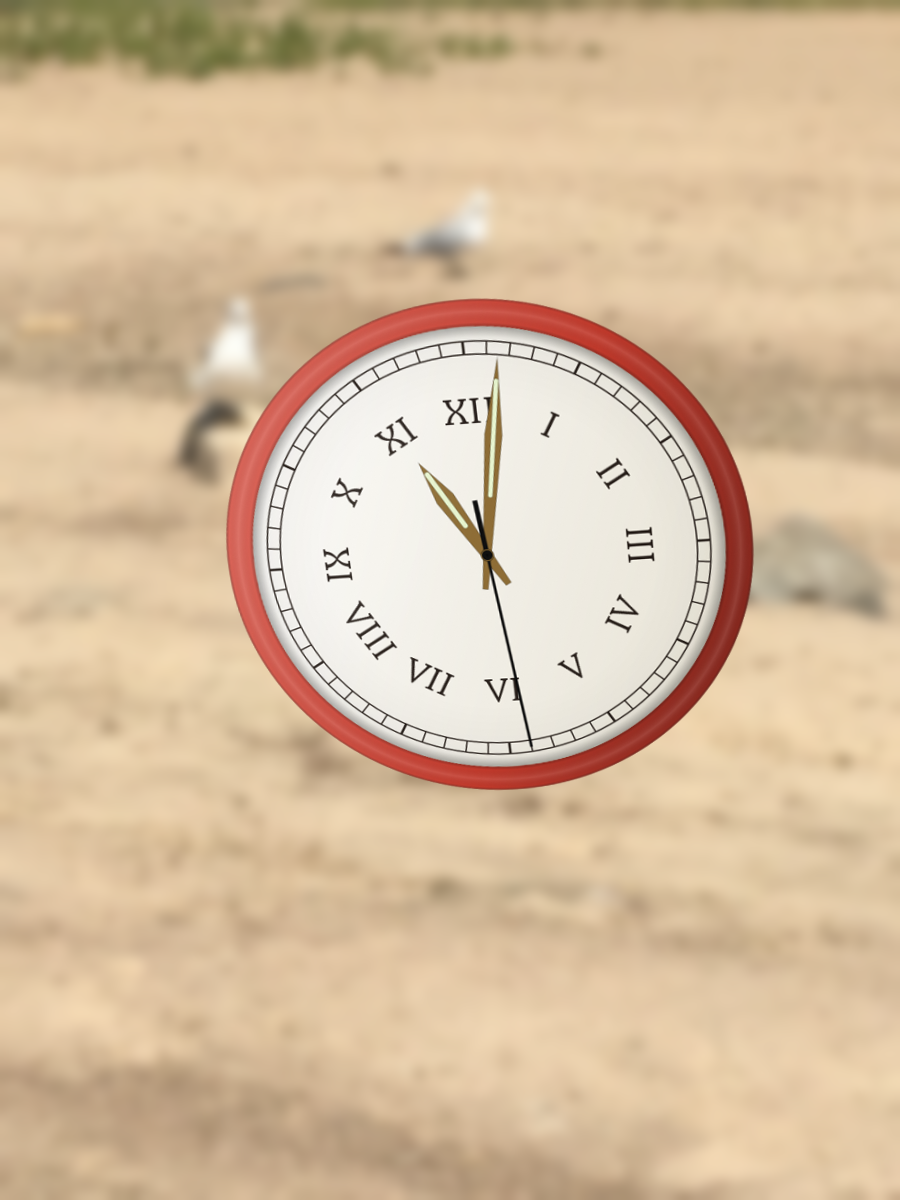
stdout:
**11:01:29**
